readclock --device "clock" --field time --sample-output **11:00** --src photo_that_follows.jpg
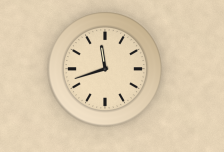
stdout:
**11:42**
